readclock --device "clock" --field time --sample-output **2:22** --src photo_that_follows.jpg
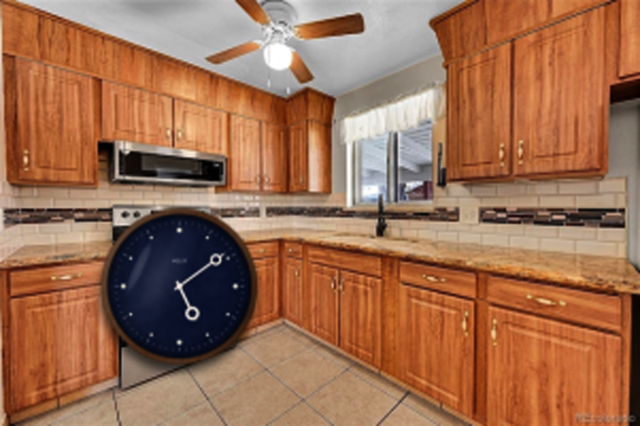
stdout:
**5:09**
